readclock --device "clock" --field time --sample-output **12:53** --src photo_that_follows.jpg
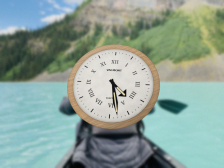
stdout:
**4:28**
